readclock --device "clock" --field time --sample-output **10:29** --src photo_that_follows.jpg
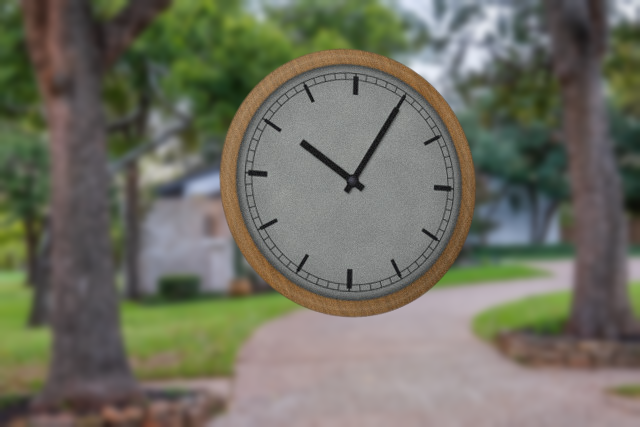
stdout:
**10:05**
